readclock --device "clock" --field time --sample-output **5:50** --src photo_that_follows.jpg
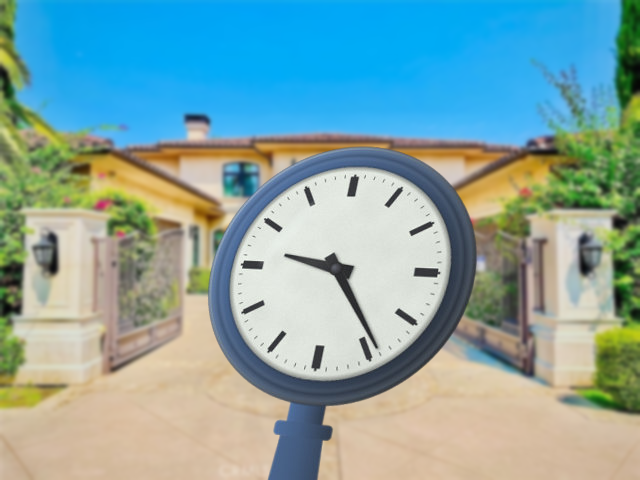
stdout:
**9:24**
